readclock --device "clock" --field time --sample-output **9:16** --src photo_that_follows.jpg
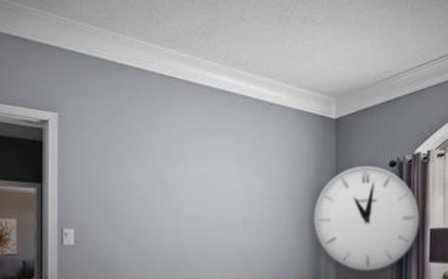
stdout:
**11:02**
